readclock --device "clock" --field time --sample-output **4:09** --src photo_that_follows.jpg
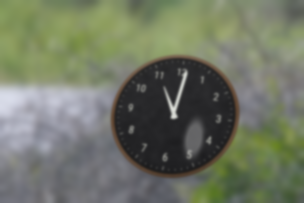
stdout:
**11:01**
